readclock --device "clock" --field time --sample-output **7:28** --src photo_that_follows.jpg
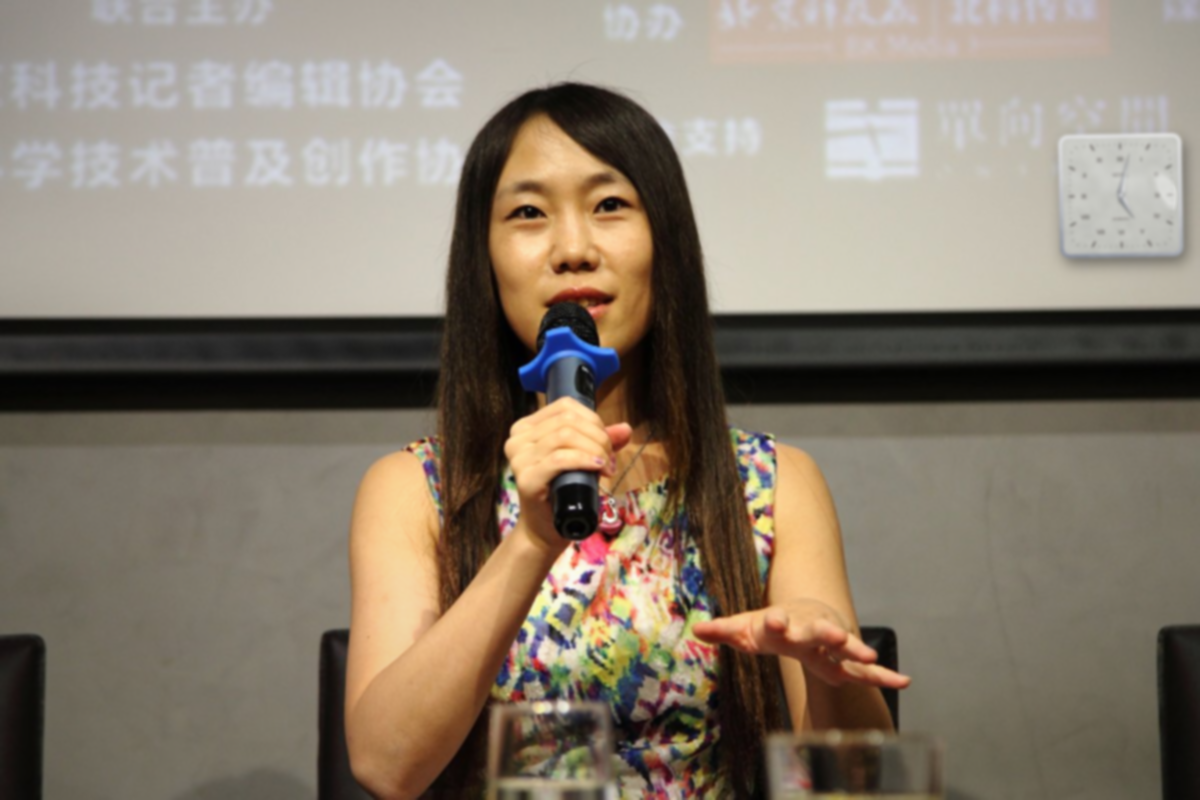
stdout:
**5:02**
